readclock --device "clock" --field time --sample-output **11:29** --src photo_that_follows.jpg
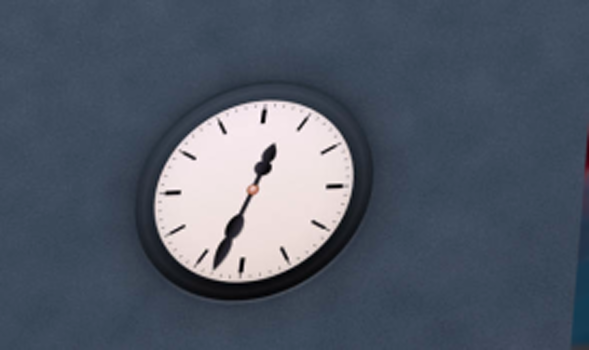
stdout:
**12:33**
